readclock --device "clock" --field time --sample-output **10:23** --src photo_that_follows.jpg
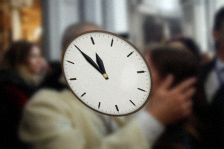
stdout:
**11:55**
